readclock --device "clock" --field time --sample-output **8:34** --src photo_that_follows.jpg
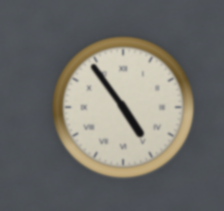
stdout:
**4:54**
